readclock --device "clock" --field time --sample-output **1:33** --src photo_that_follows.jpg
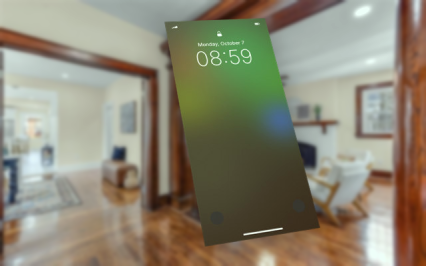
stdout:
**8:59**
